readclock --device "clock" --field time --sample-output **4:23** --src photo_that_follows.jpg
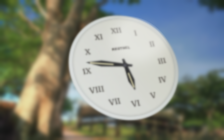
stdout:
**5:47**
